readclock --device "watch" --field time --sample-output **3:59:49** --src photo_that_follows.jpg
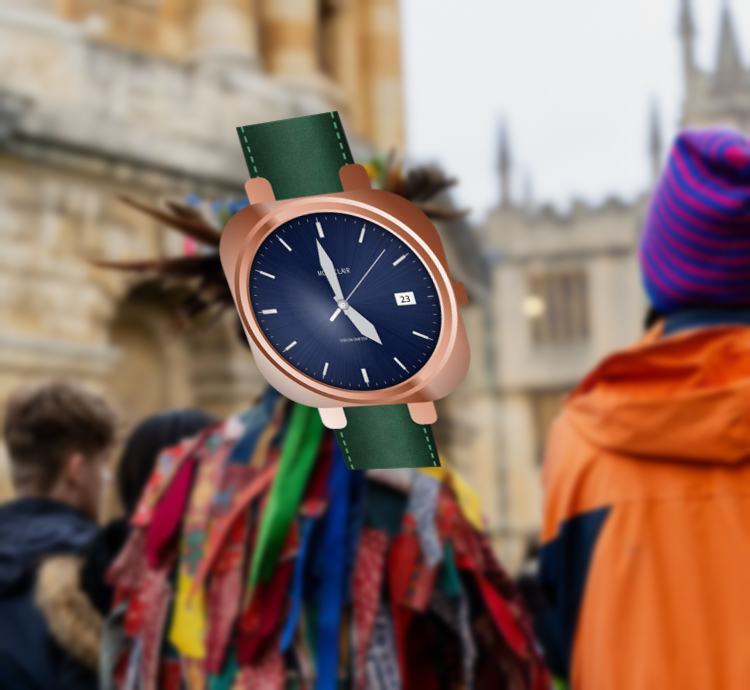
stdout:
**4:59:08**
